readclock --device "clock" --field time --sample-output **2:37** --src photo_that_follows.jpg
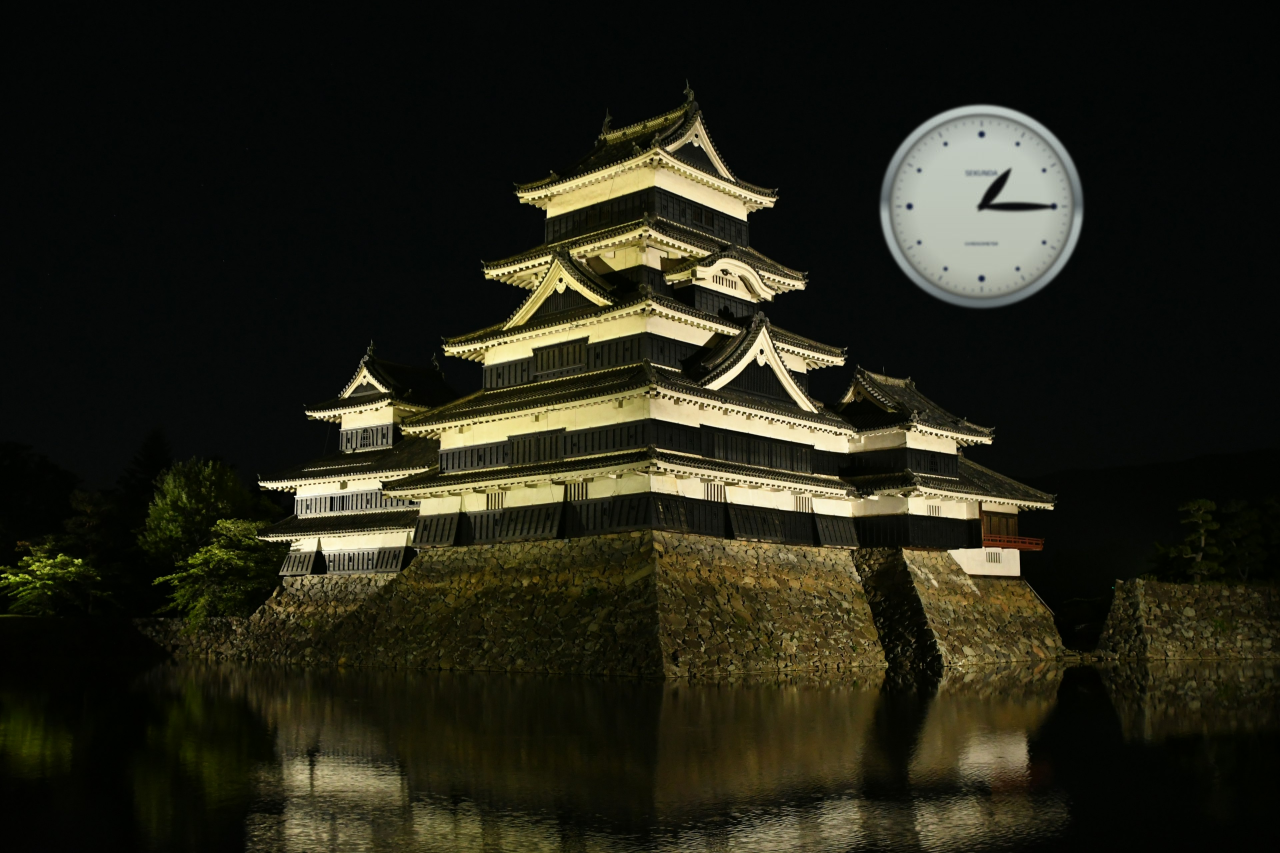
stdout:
**1:15**
